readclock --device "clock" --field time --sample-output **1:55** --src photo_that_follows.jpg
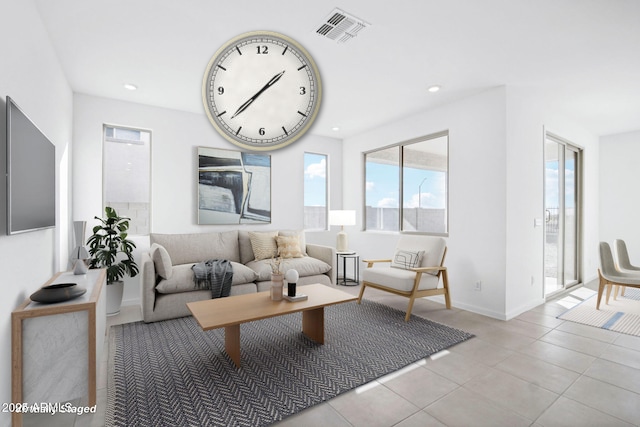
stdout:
**1:38**
